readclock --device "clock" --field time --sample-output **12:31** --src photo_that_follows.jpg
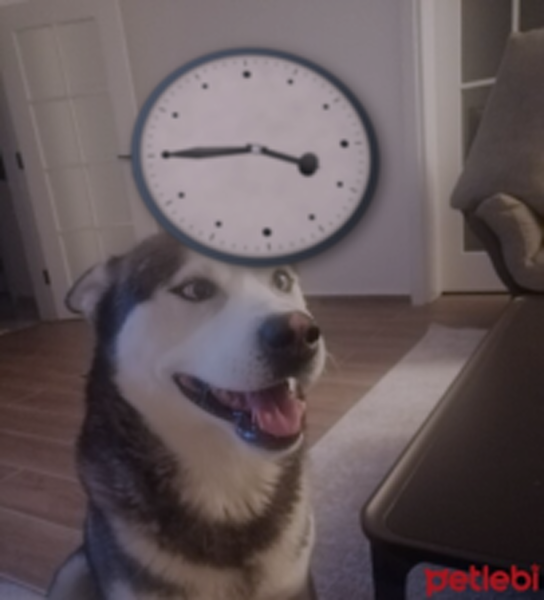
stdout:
**3:45**
